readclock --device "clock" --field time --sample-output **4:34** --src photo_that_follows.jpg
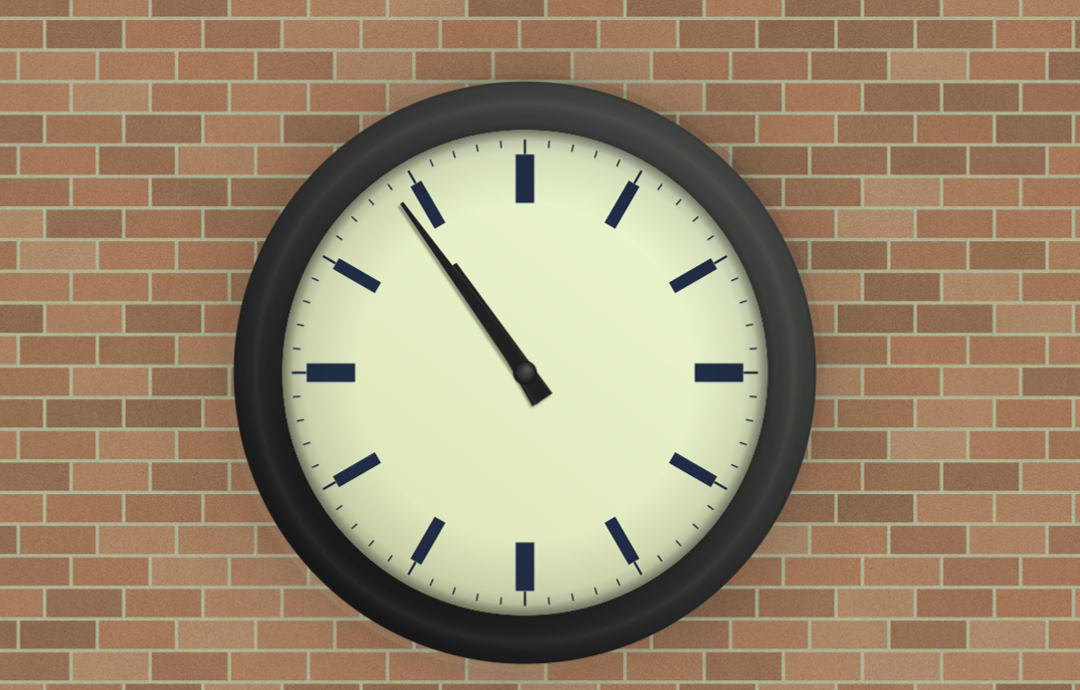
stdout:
**10:54**
